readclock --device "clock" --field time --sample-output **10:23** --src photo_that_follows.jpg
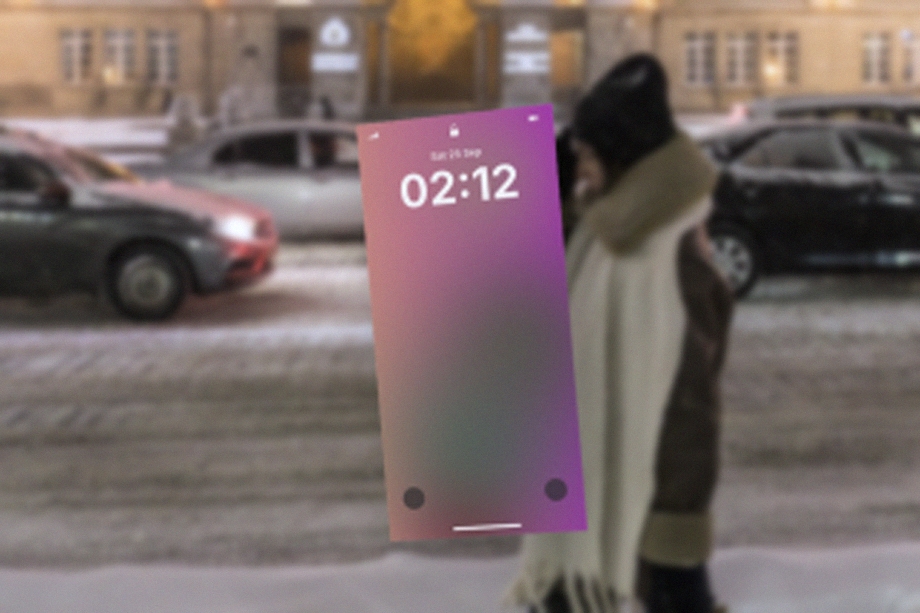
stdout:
**2:12**
